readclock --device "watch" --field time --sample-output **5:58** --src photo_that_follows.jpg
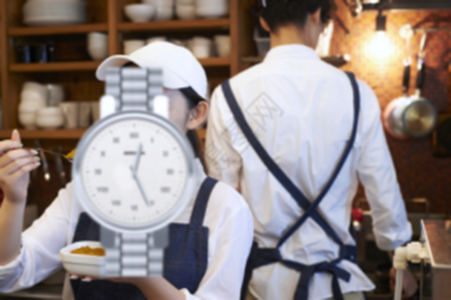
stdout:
**12:26**
